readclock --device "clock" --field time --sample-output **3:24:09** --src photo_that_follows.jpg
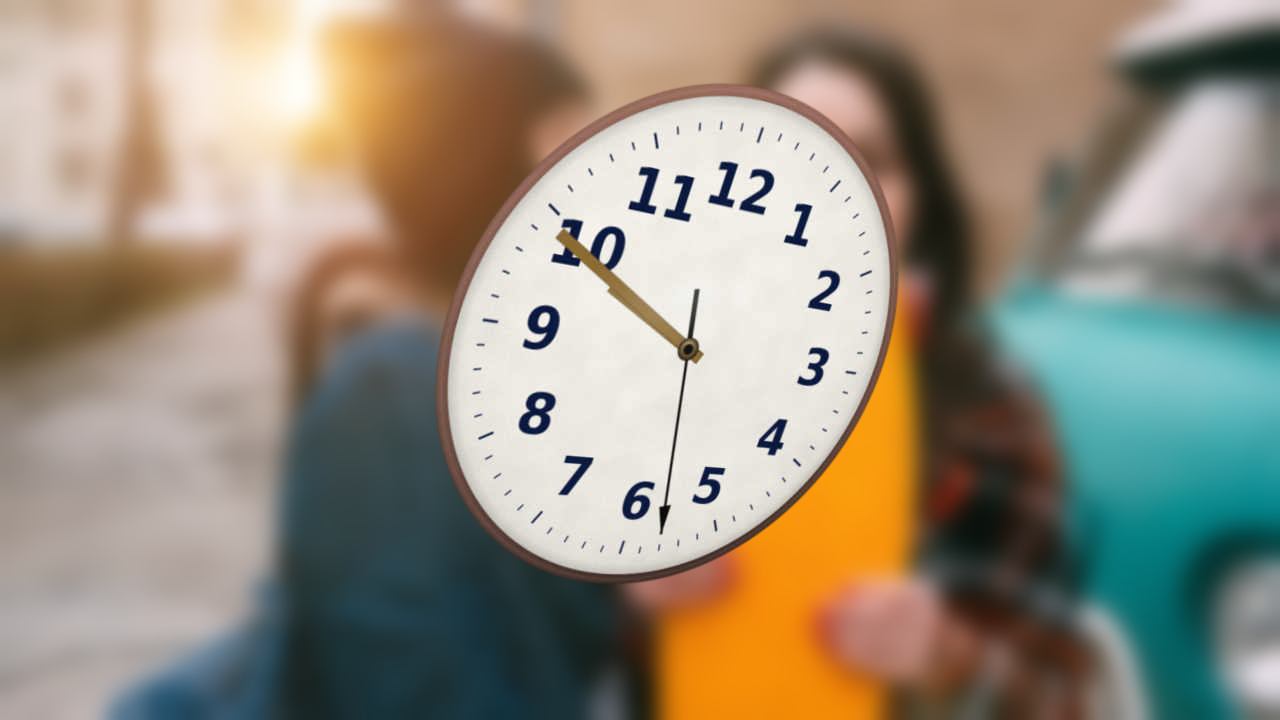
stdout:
**9:49:28**
